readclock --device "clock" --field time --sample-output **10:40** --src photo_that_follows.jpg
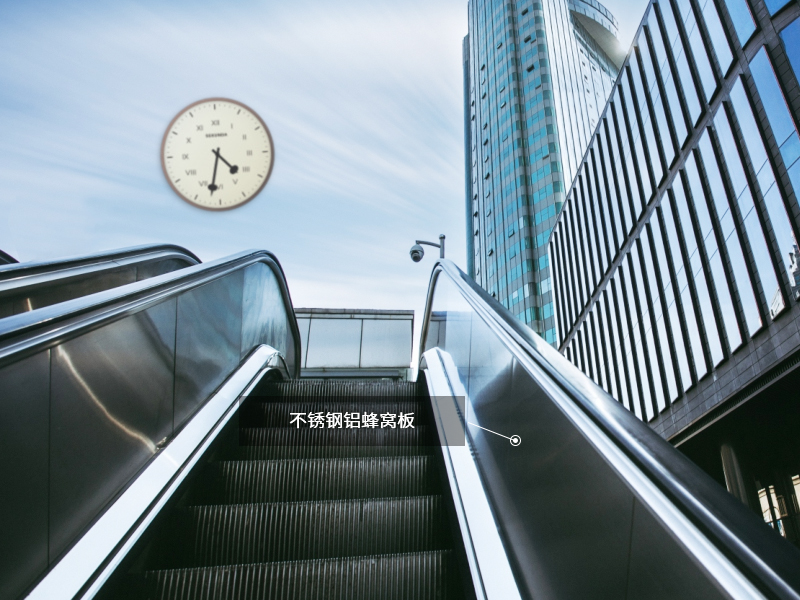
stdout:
**4:32**
